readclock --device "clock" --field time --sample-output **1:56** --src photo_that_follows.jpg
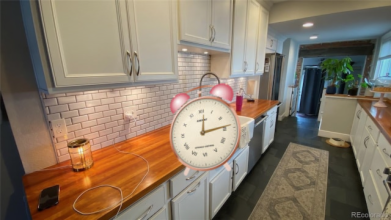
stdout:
**12:14**
